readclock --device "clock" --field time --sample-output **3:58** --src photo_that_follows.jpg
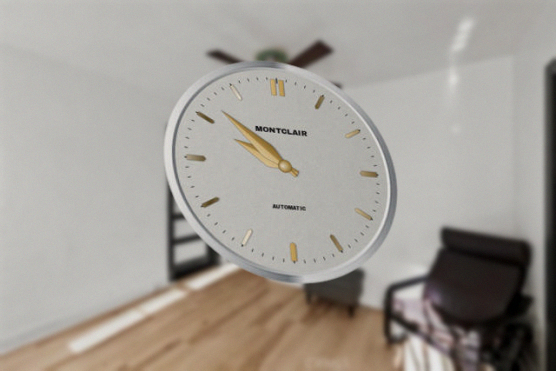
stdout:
**9:52**
